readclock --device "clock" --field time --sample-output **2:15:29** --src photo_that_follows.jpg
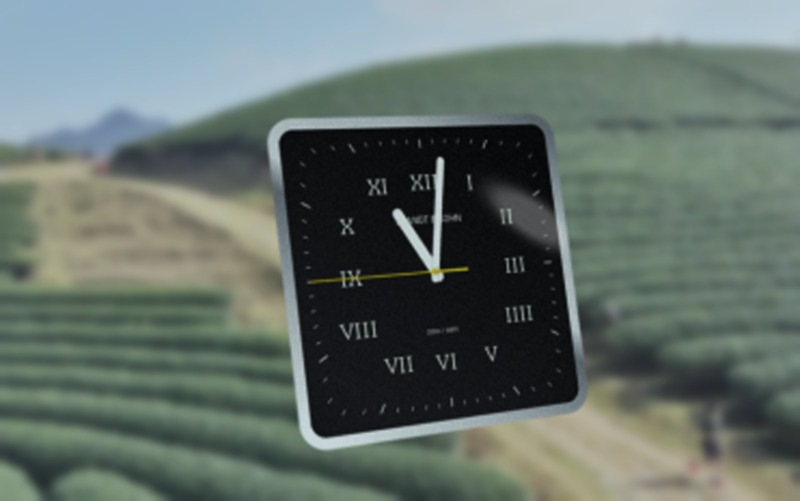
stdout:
**11:01:45**
